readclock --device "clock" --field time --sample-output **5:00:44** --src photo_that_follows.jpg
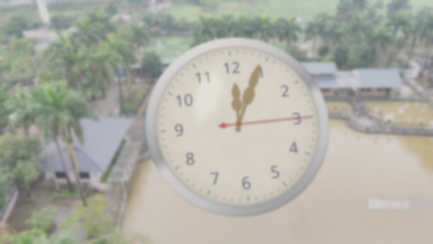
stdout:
**12:04:15**
